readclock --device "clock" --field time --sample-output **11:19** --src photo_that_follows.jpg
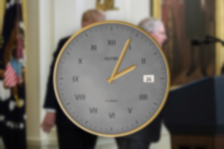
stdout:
**2:04**
